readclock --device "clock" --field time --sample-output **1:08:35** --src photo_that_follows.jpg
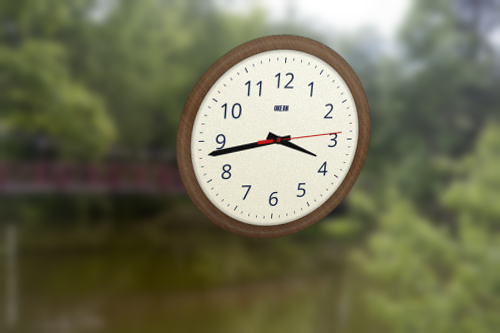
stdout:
**3:43:14**
